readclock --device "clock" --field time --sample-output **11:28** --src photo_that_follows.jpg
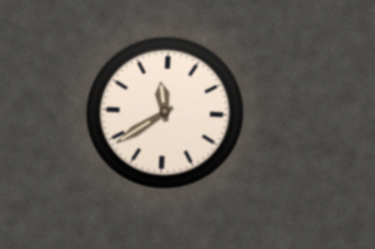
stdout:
**11:39**
